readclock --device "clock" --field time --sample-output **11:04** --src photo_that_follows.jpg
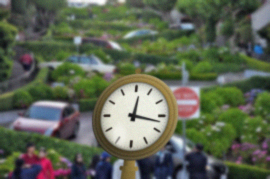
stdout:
**12:17**
